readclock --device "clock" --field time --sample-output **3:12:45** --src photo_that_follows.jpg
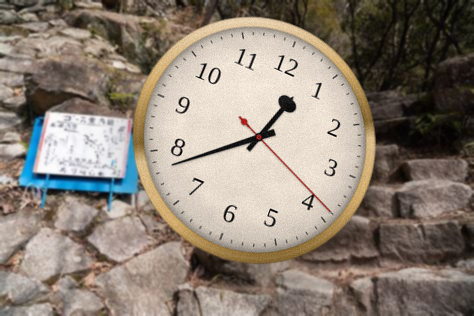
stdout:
**12:38:19**
